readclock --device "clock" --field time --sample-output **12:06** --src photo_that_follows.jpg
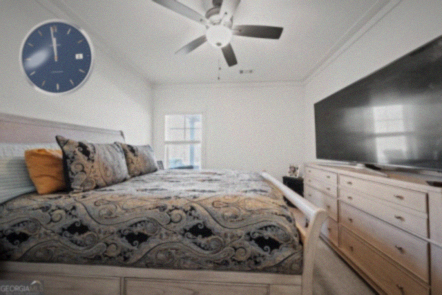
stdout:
**11:59**
